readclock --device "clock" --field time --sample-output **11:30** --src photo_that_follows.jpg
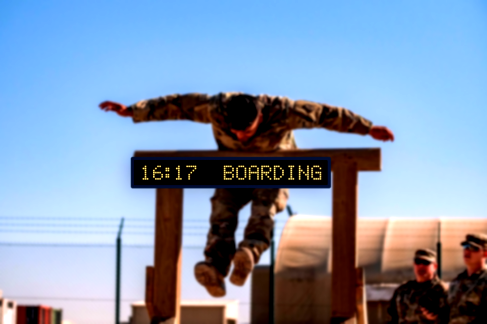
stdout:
**16:17**
